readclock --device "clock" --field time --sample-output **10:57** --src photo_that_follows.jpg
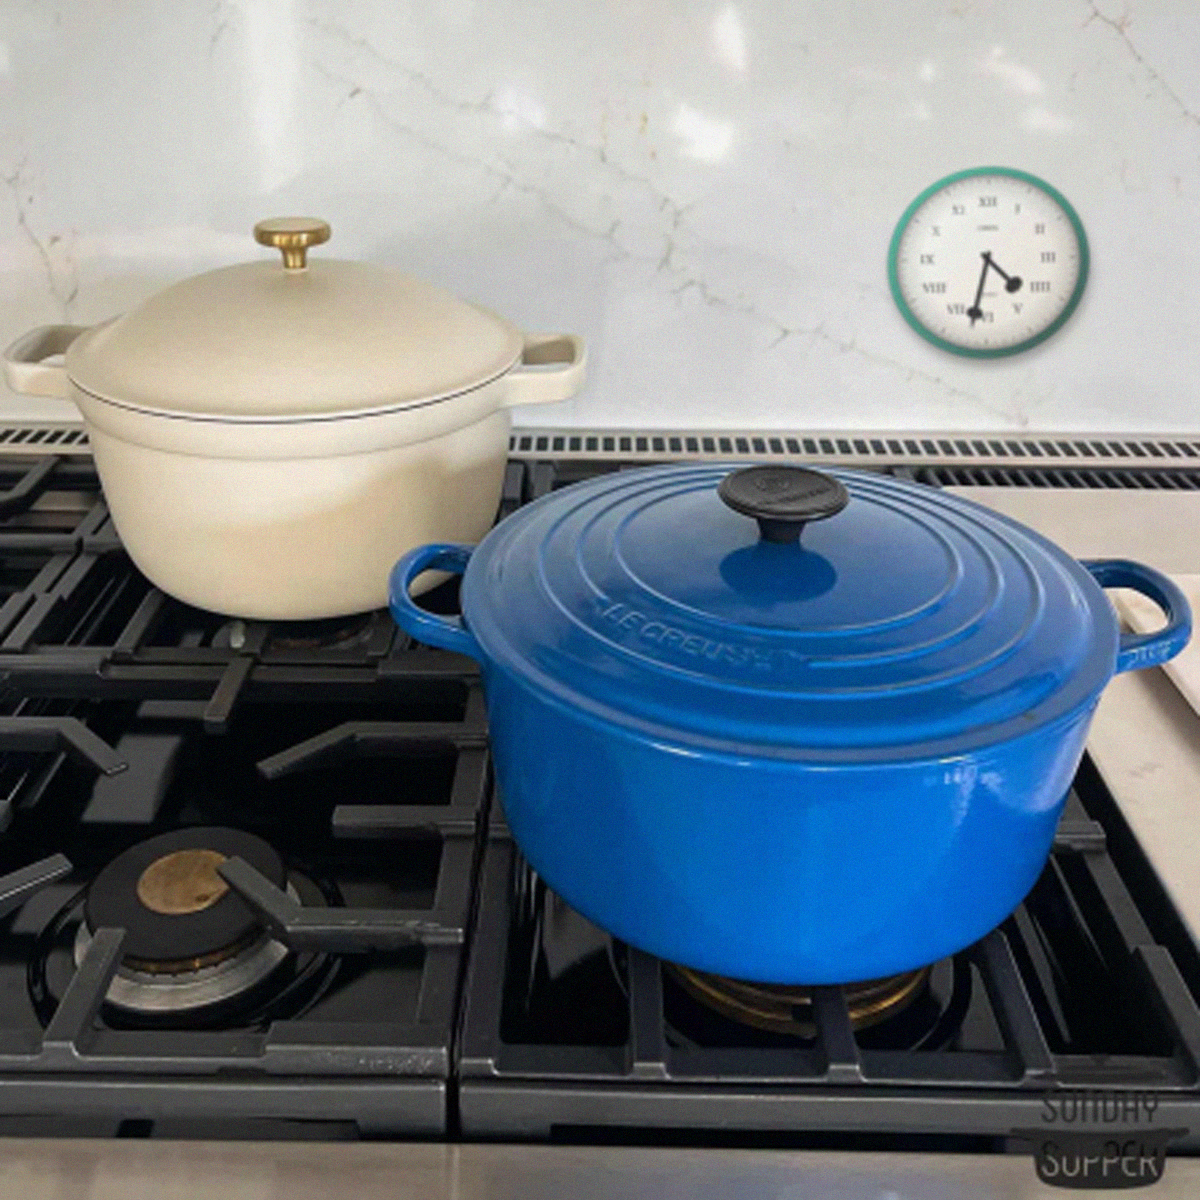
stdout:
**4:32**
